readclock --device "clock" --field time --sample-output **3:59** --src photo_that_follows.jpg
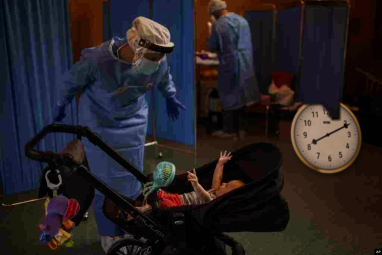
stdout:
**8:11**
